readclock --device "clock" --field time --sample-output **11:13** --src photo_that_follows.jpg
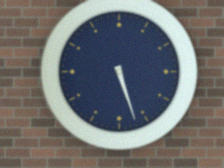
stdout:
**5:27**
